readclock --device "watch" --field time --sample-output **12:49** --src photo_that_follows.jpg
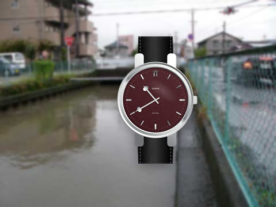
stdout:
**10:40**
